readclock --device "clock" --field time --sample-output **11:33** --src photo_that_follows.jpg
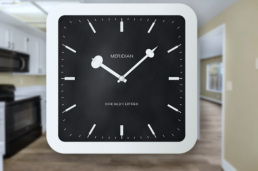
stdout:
**10:08**
